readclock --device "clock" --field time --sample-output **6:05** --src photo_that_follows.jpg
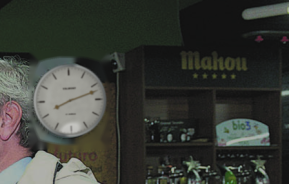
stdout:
**8:12**
